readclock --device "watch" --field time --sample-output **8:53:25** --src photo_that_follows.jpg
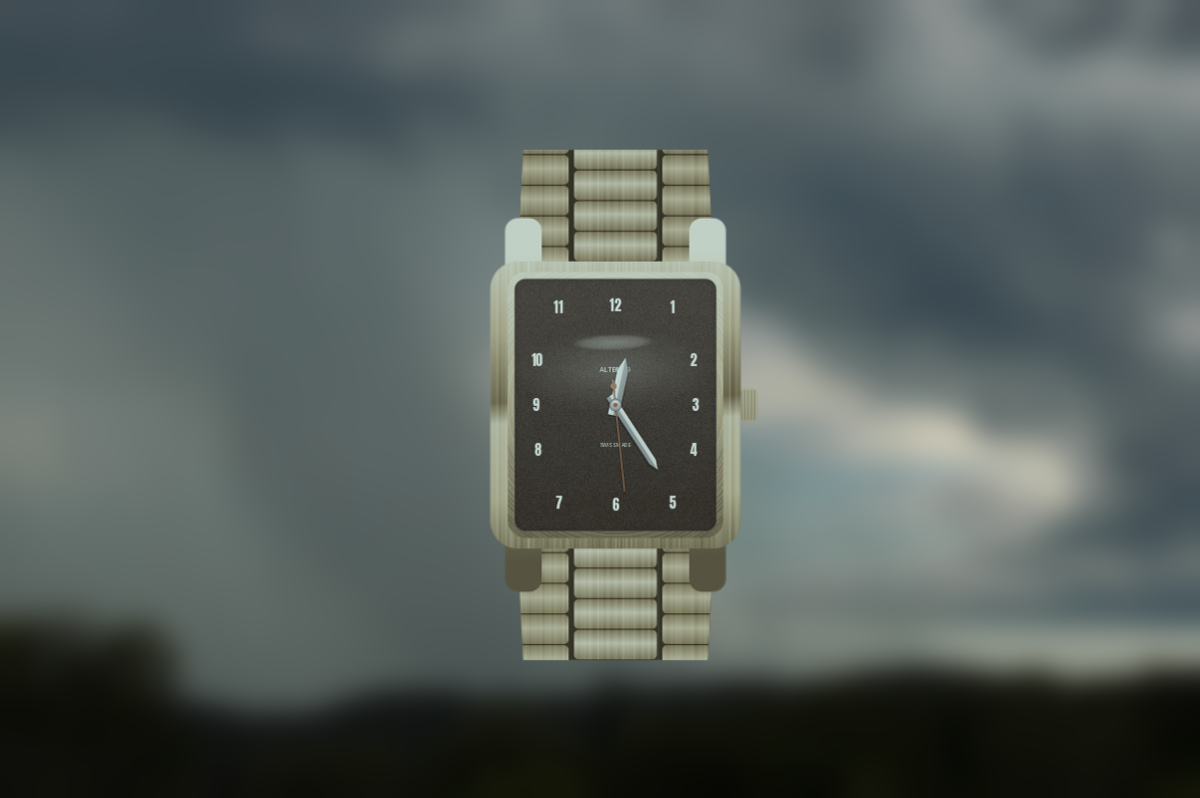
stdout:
**12:24:29**
